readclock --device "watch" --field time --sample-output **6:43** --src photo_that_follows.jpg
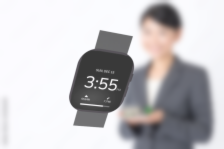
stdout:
**3:55**
